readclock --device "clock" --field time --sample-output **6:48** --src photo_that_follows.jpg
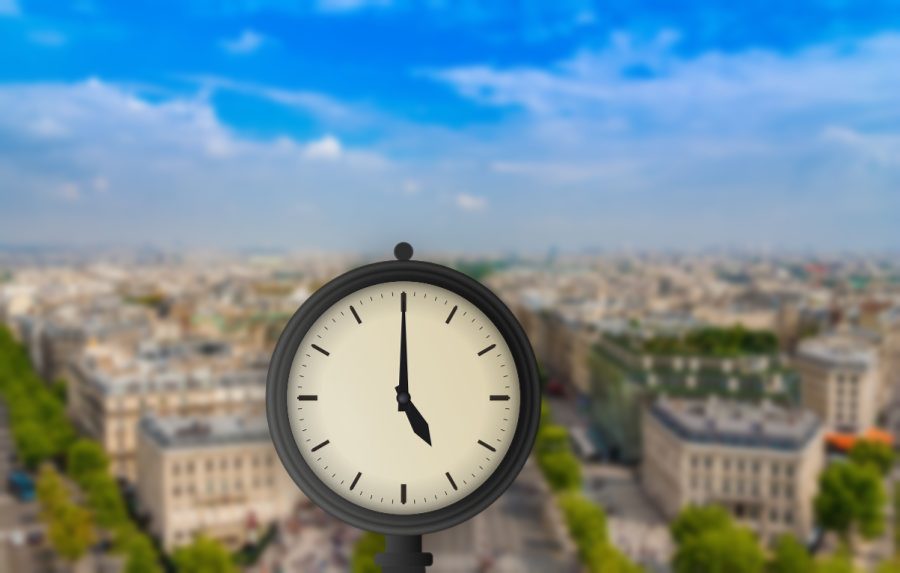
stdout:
**5:00**
